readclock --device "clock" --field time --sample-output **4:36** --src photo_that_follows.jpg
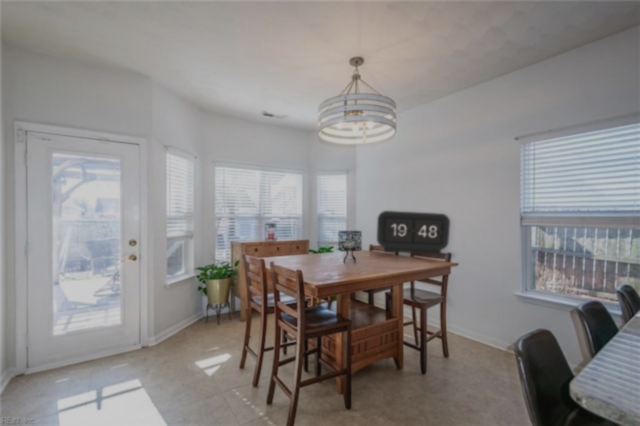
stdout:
**19:48**
